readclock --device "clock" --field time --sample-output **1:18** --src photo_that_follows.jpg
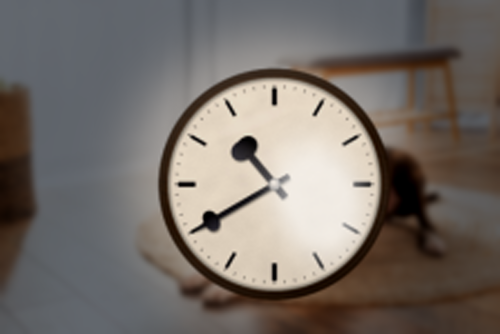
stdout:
**10:40**
